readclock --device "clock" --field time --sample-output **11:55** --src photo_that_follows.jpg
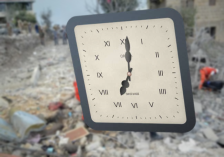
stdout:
**7:01**
